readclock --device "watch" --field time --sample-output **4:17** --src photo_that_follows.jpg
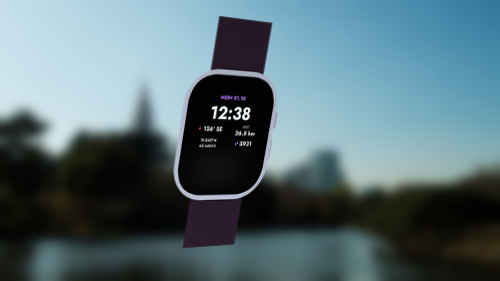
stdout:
**12:38**
